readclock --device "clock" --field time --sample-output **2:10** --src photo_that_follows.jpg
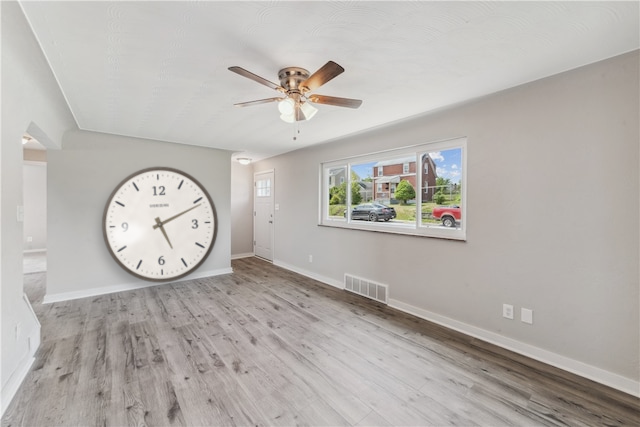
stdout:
**5:11**
